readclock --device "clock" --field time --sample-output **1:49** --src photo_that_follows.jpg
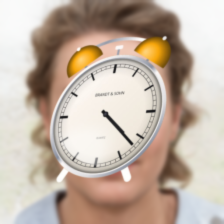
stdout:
**4:22**
